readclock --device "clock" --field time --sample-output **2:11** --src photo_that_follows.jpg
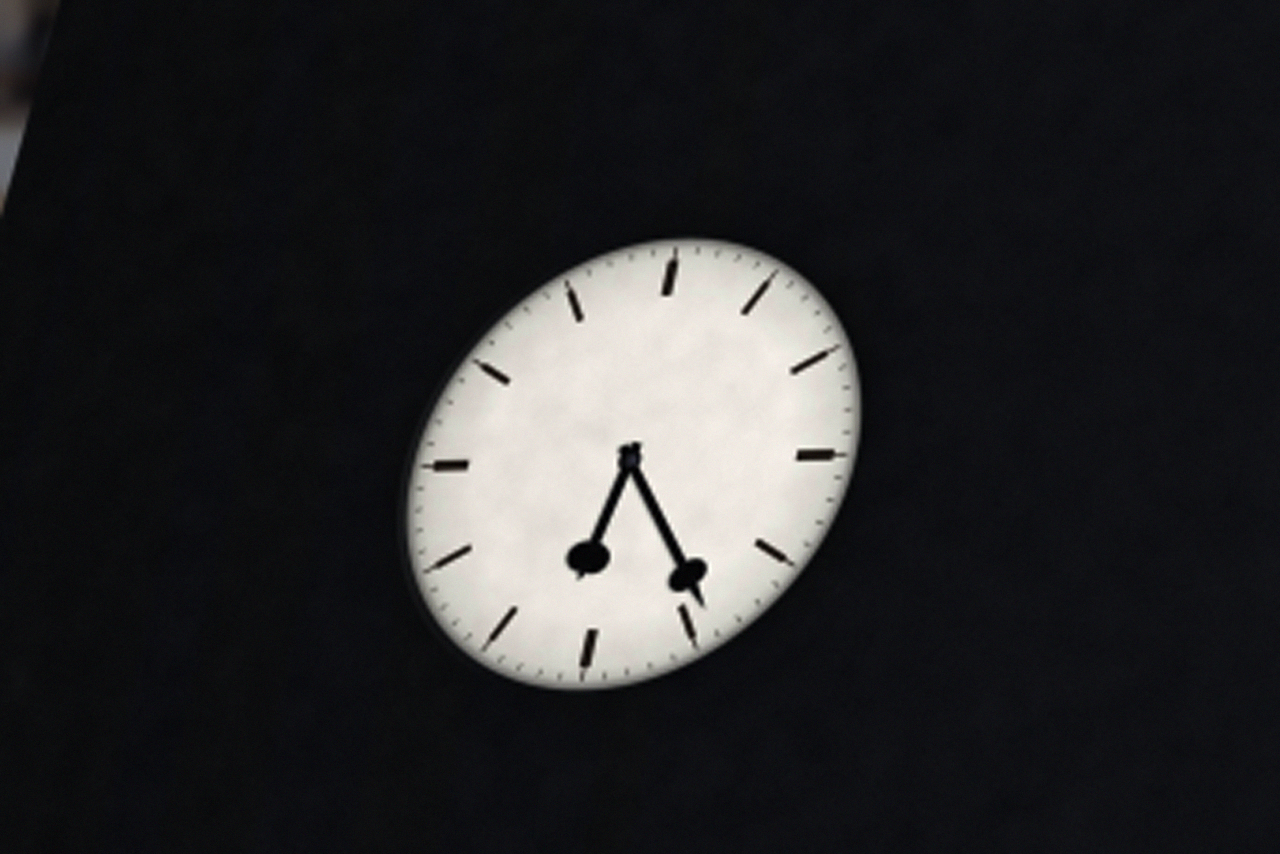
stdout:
**6:24**
